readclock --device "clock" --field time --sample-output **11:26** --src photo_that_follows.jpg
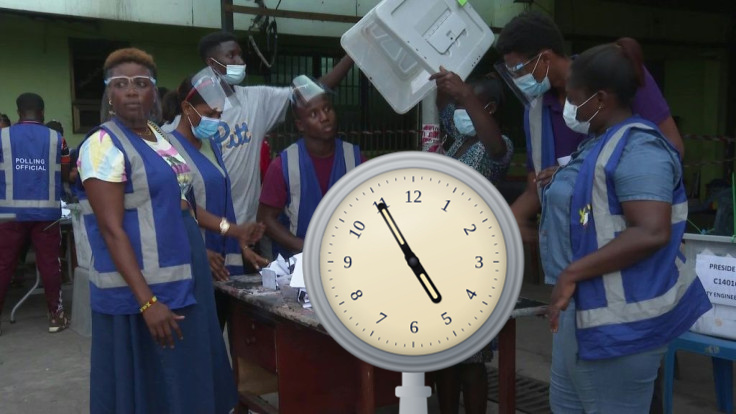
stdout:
**4:55**
